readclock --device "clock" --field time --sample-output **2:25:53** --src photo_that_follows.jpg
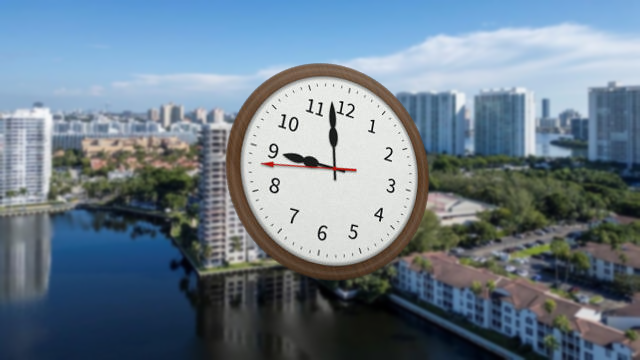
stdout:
**8:57:43**
